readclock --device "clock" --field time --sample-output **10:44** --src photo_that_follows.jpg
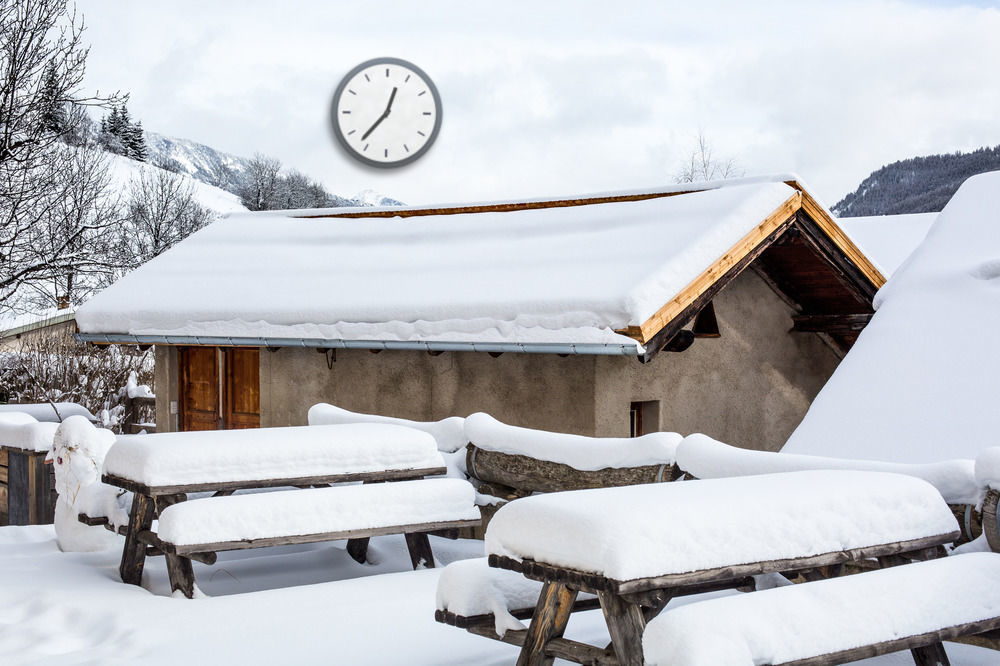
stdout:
**12:37**
